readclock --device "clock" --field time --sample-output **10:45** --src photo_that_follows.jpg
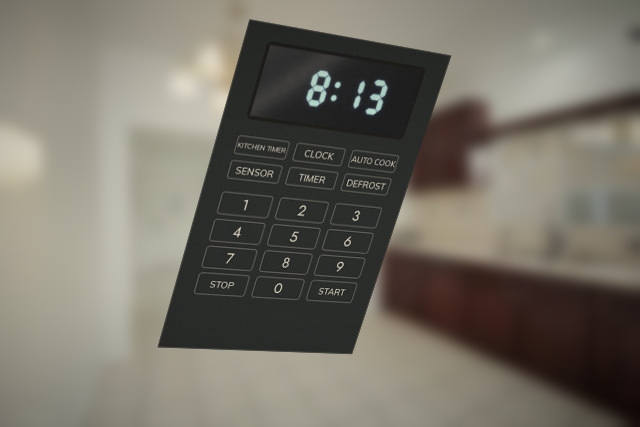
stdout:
**8:13**
